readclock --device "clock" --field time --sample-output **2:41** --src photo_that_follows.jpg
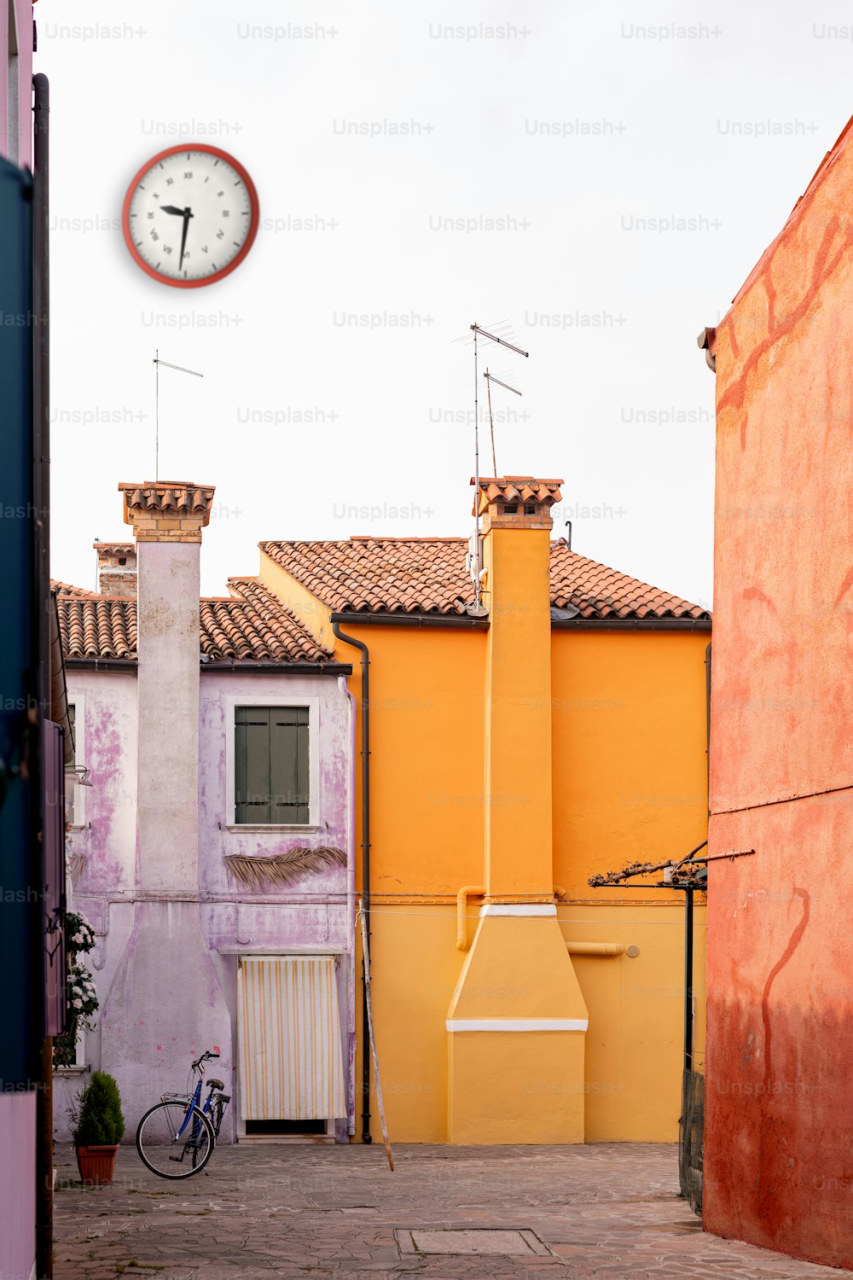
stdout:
**9:31**
